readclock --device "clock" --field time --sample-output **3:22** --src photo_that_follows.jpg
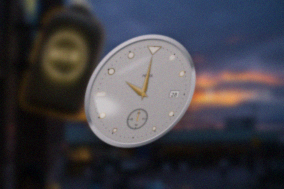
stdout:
**10:00**
